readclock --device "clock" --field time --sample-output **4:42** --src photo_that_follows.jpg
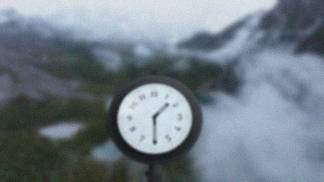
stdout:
**1:30**
